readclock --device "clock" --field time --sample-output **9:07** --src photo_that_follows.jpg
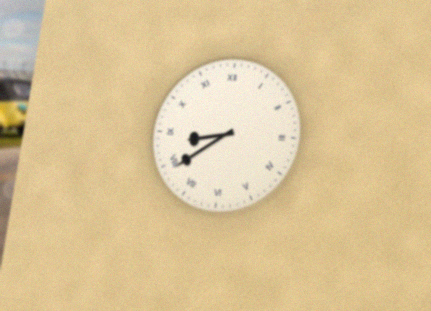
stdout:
**8:39**
